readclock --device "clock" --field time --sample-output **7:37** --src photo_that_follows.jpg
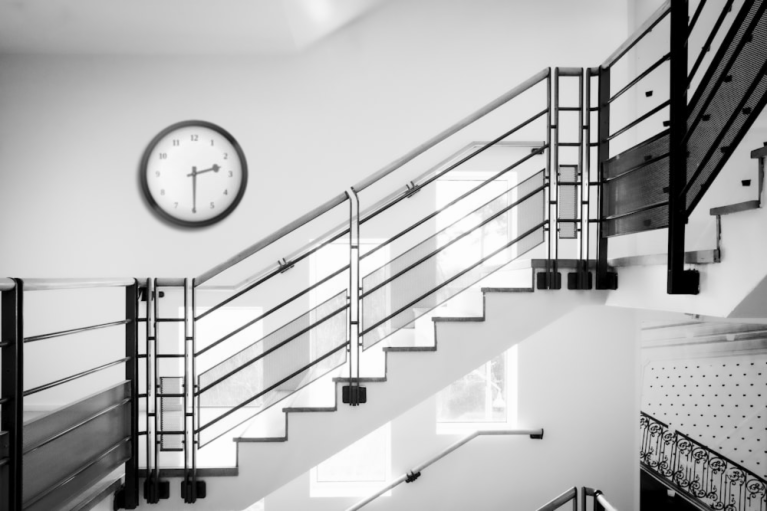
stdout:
**2:30**
